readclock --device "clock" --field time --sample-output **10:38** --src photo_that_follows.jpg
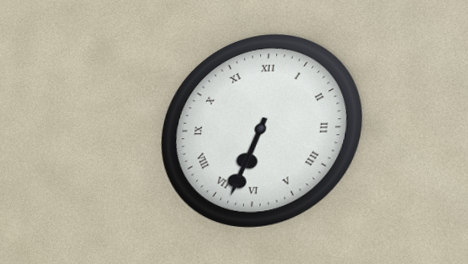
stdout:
**6:33**
